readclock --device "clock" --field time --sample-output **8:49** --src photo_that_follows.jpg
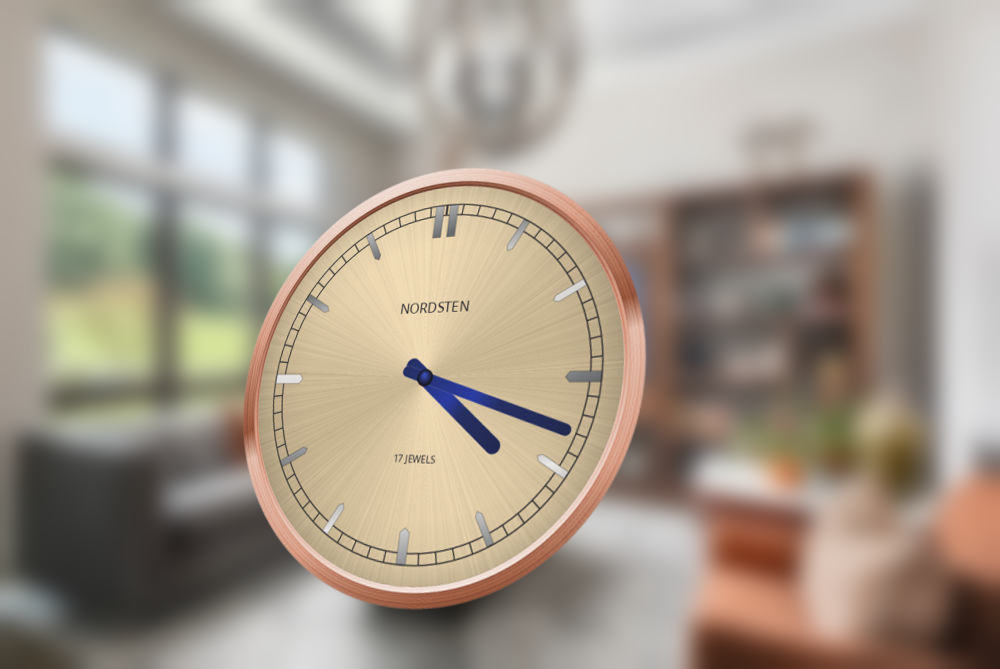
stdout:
**4:18**
